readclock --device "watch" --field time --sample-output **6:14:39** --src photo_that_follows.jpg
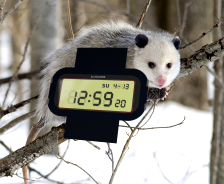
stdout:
**12:59:20**
